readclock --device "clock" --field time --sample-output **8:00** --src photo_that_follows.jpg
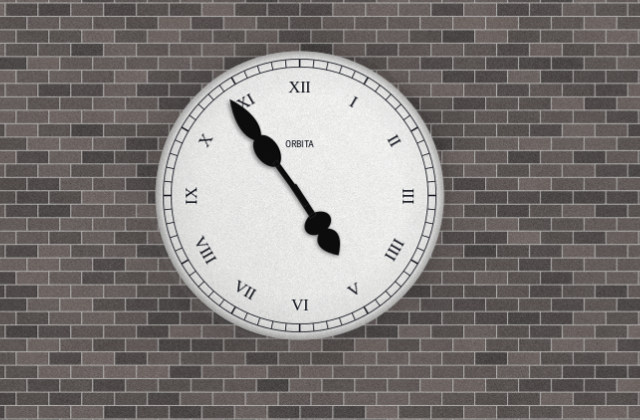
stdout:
**4:54**
